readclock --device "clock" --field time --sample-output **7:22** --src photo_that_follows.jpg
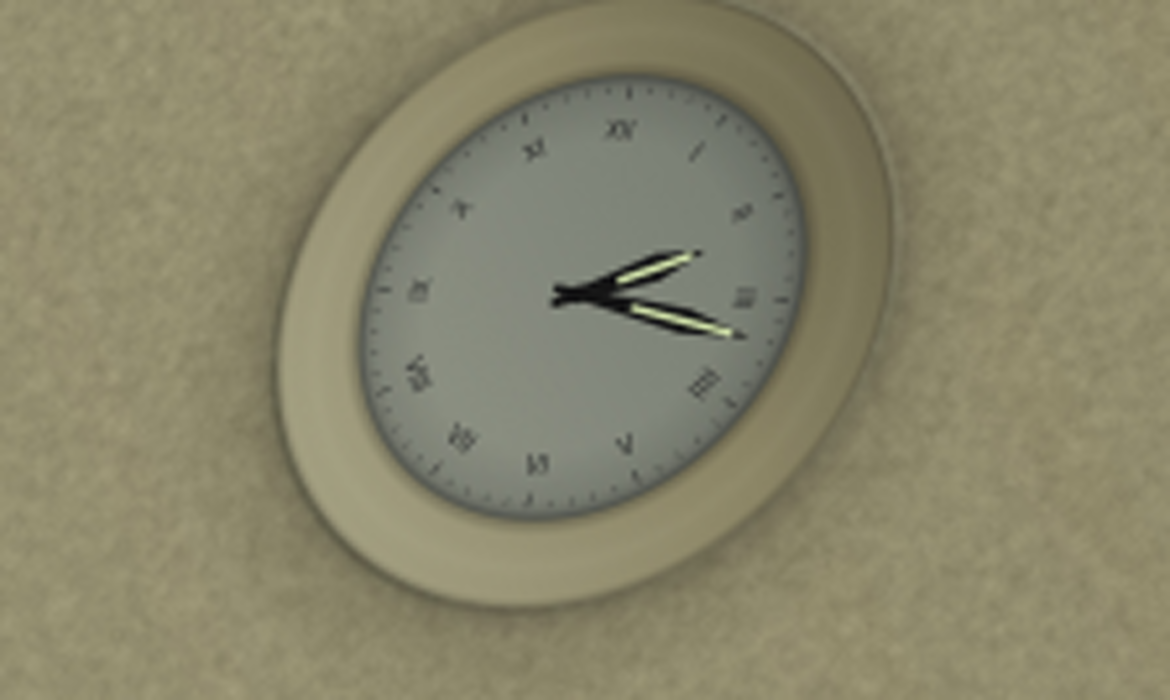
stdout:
**2:17**
